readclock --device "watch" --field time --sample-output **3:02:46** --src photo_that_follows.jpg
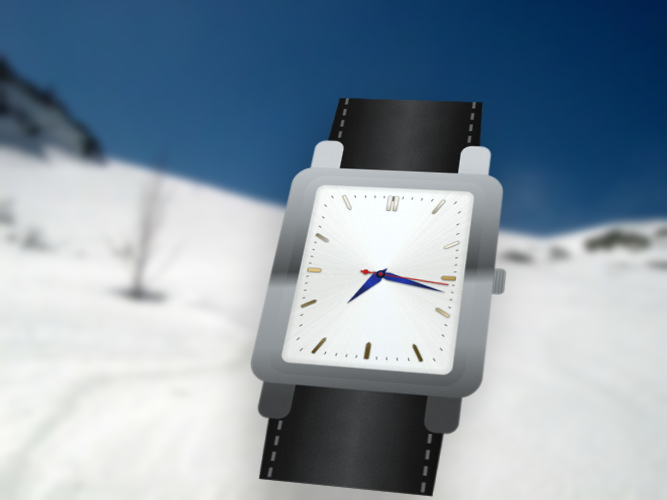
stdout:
**7:17:16**
